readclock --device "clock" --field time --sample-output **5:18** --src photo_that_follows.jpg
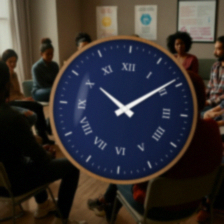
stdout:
**10:09**
